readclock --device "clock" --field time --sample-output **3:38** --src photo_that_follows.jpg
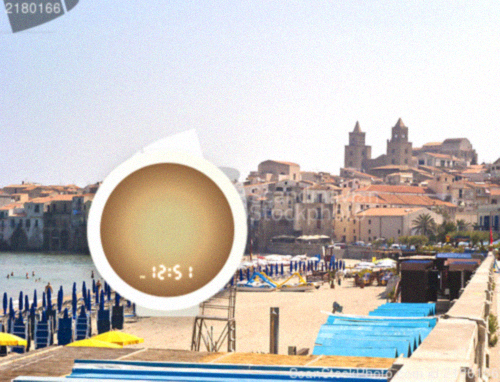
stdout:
**12:51**
